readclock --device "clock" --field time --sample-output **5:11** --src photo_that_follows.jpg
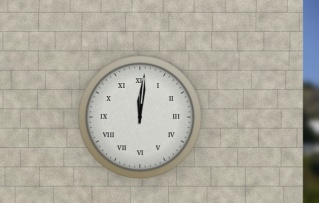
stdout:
**12:01**
